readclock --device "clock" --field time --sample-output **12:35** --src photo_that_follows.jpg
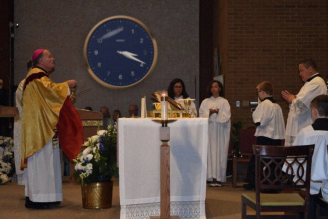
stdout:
**3:19**
